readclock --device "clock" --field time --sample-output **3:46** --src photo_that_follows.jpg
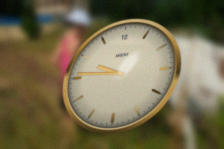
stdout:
**9:46**
